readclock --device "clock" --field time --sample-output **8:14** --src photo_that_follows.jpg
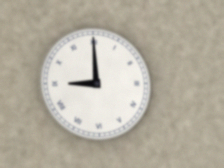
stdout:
**9:00**
